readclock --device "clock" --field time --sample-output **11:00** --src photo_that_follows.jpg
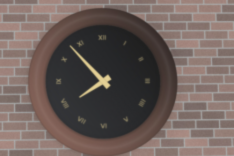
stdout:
**7:53**
